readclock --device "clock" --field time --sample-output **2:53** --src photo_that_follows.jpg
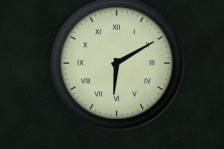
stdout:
**6:10**
